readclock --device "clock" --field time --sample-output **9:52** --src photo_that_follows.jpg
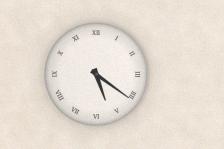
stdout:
**5:21**
